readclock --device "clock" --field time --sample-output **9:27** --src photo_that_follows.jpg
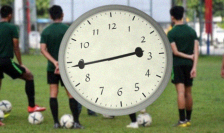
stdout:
**2:44**
